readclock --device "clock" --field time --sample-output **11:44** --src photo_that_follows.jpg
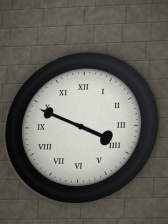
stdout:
**3:49**
